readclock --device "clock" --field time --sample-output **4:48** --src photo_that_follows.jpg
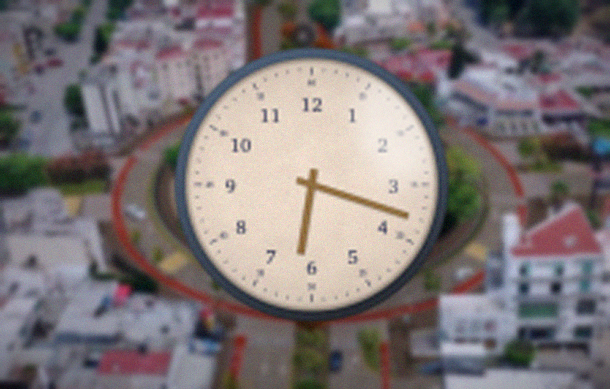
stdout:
**6:18**
